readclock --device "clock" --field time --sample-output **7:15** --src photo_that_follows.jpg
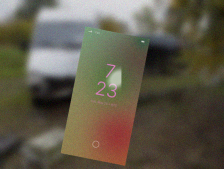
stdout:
**7:23**
